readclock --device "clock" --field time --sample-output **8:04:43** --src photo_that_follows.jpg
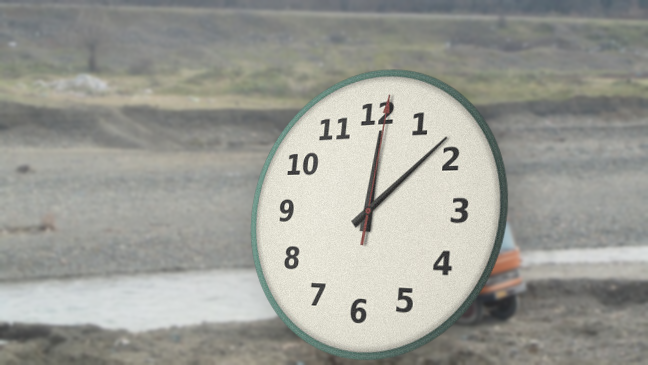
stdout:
**12:08:01**
